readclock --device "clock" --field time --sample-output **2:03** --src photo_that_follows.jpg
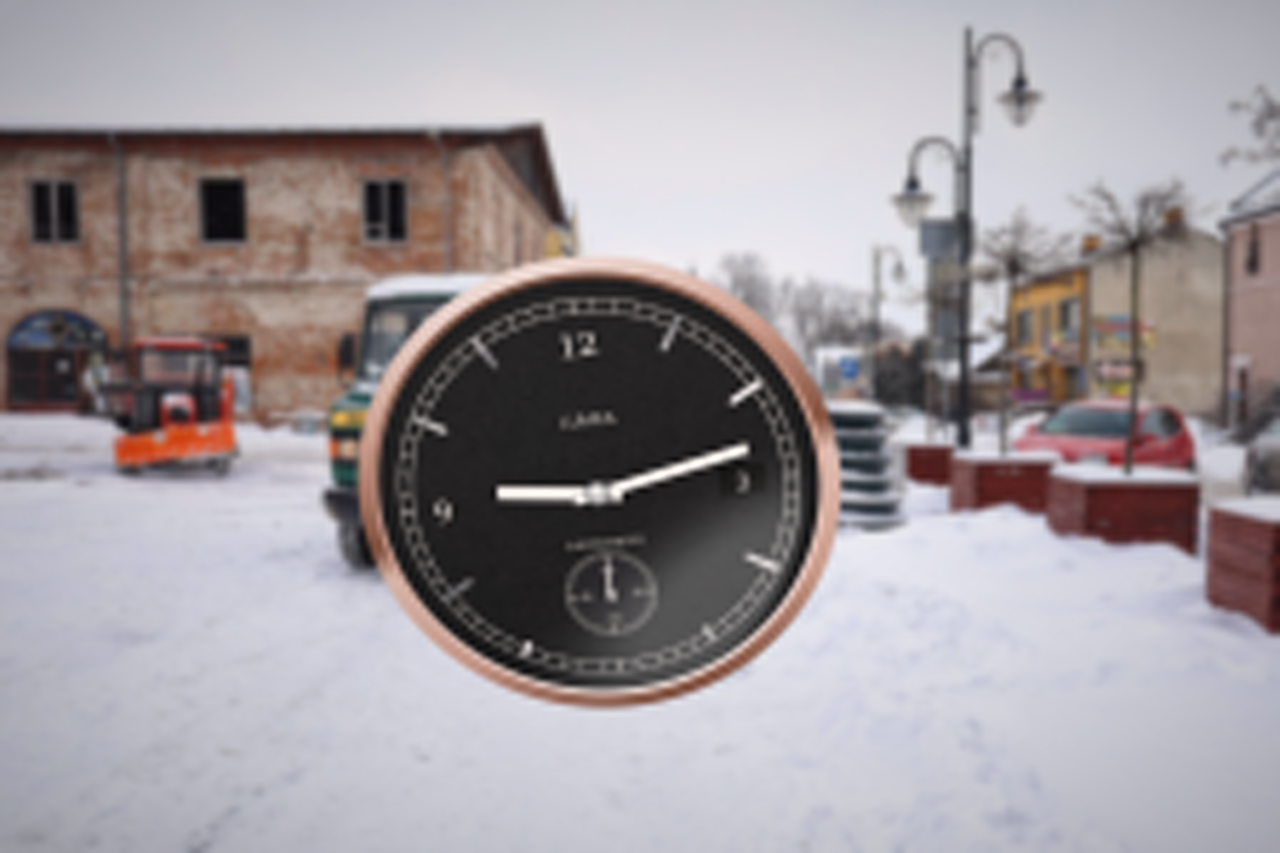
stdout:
**9:13**
